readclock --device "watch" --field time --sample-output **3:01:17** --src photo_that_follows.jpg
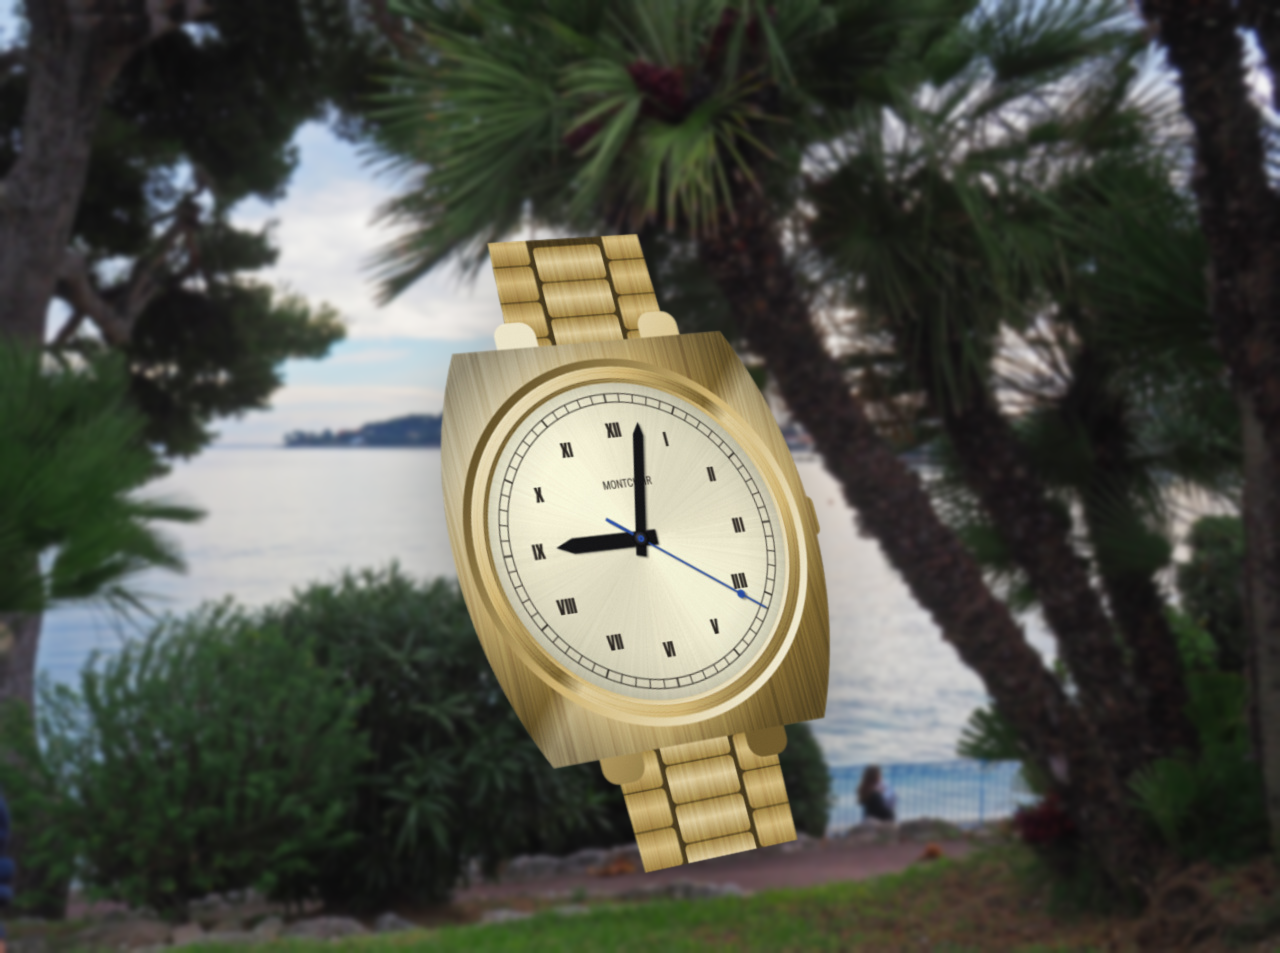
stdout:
**9:02:21**
